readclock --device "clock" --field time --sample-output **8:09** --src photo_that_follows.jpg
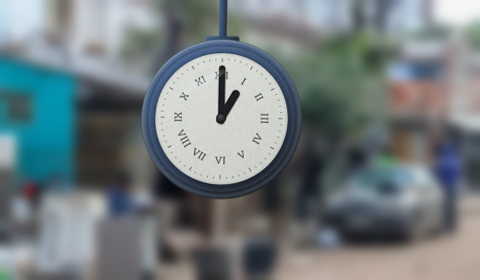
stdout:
**1:00**
